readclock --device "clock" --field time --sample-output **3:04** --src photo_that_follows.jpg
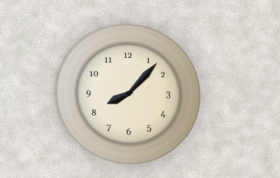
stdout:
**8:07**
